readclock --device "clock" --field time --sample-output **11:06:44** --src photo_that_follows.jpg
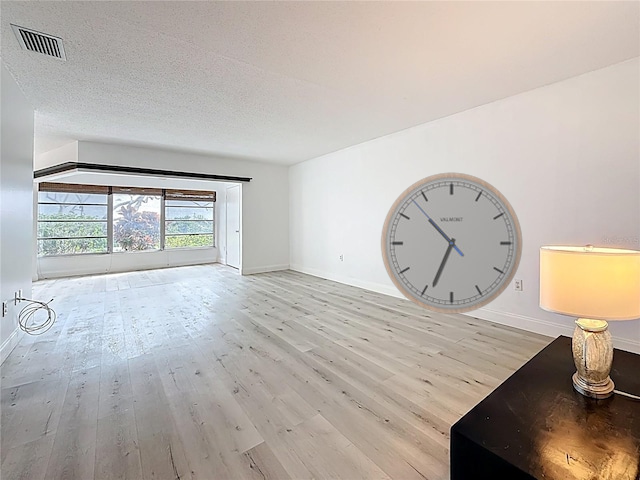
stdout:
**10:33:53**
